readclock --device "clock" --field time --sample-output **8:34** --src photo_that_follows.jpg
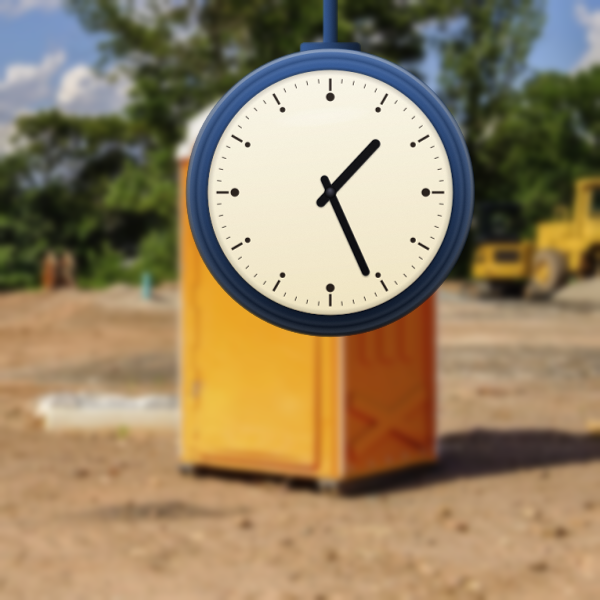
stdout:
**1:26**
